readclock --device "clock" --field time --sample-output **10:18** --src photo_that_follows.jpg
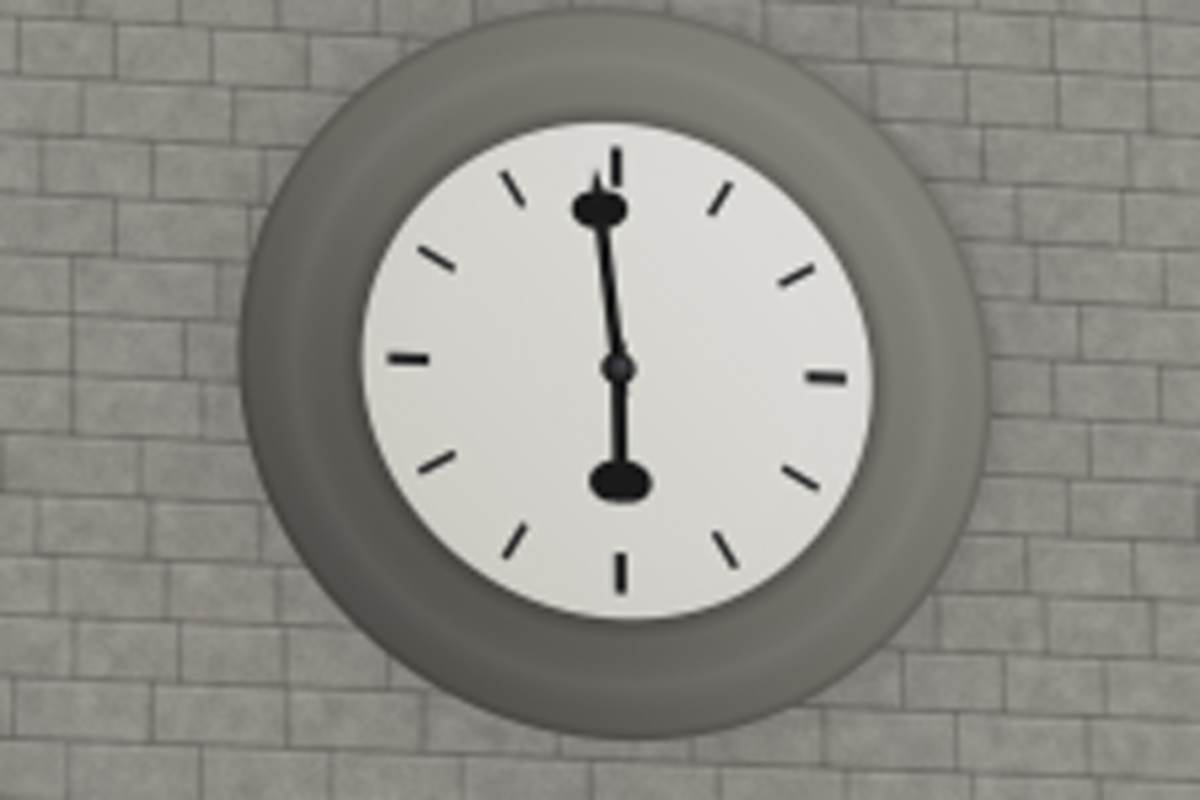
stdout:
**5:59**
